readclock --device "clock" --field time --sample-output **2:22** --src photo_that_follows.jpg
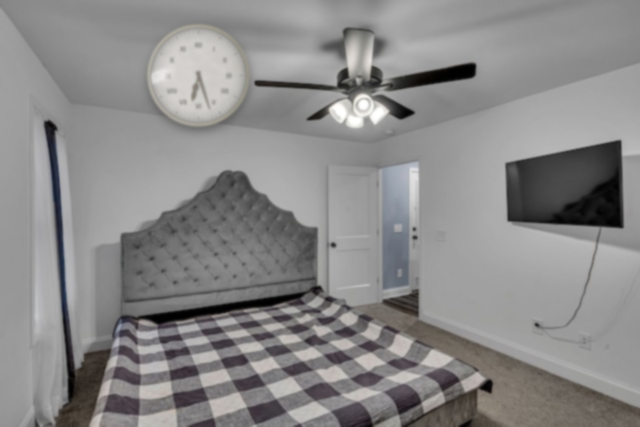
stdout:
**6:27**
